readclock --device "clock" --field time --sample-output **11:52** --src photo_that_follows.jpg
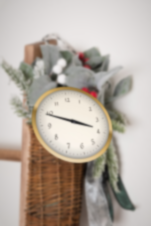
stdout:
**3:49**
